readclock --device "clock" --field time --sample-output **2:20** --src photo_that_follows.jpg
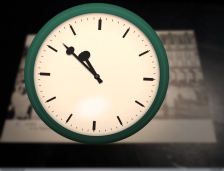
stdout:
**10:52**
